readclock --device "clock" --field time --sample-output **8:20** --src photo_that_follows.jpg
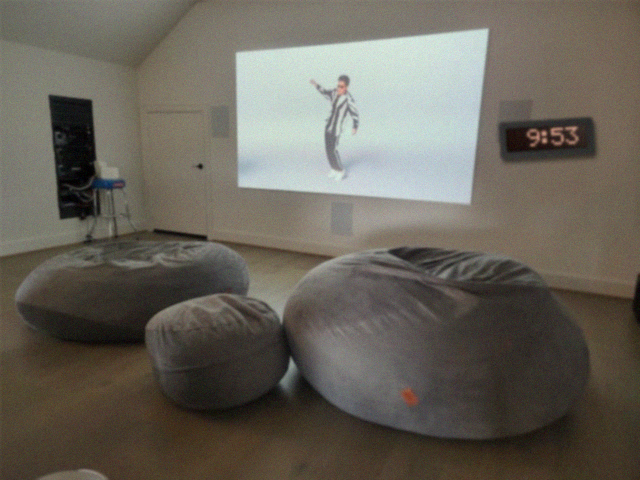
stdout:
**9:53**
